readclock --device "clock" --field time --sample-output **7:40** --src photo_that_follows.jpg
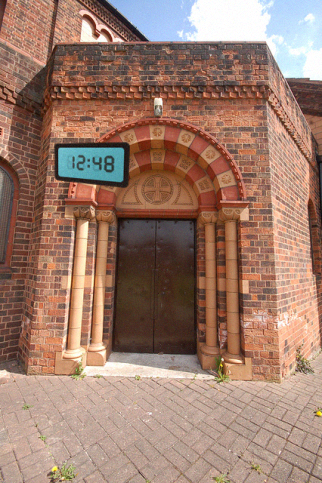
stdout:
**12:48**
